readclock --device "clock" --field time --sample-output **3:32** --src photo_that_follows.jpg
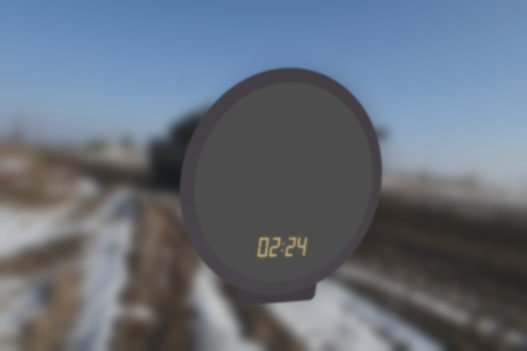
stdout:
**2:24**
